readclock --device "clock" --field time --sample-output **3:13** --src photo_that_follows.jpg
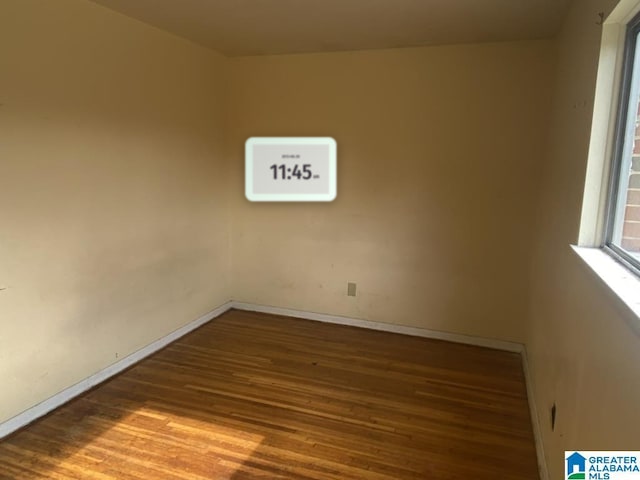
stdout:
**11:45**
